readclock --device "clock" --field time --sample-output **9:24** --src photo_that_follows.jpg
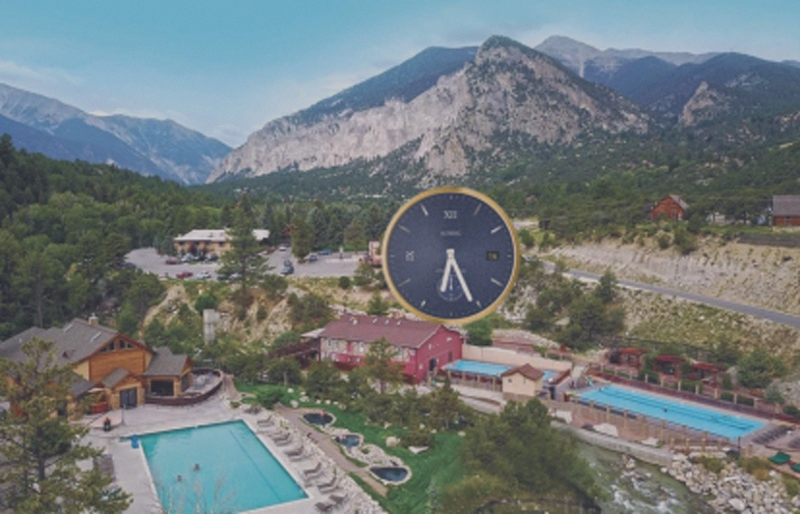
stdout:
**6:26**
